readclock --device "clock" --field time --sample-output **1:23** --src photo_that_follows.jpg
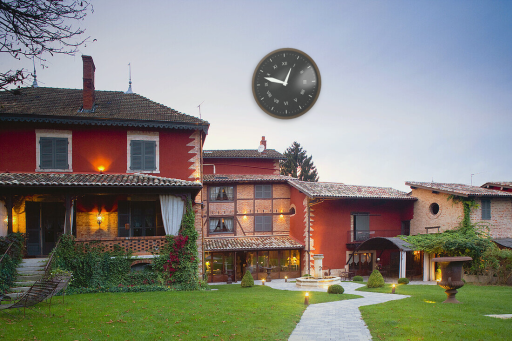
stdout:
**12:48**
